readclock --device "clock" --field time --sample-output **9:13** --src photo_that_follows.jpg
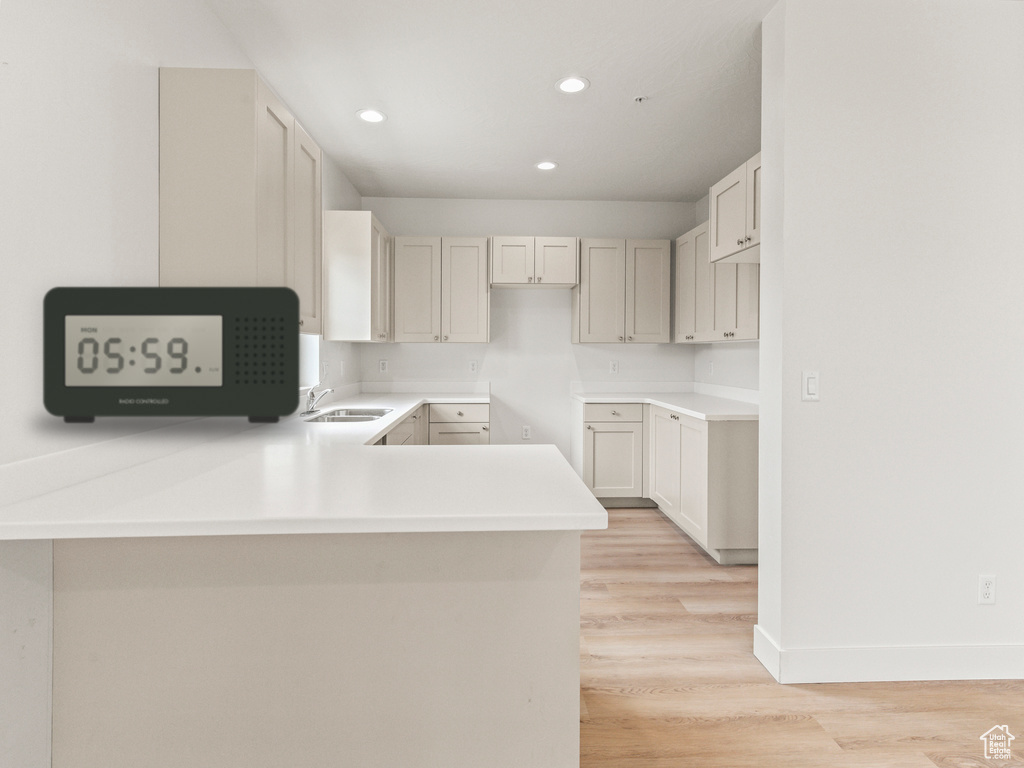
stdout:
**5:59**
